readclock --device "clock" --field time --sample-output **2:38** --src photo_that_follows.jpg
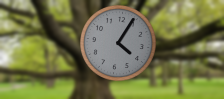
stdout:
**4:04**
